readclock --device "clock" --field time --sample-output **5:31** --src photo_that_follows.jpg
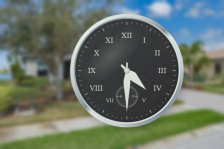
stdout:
**4:30**
